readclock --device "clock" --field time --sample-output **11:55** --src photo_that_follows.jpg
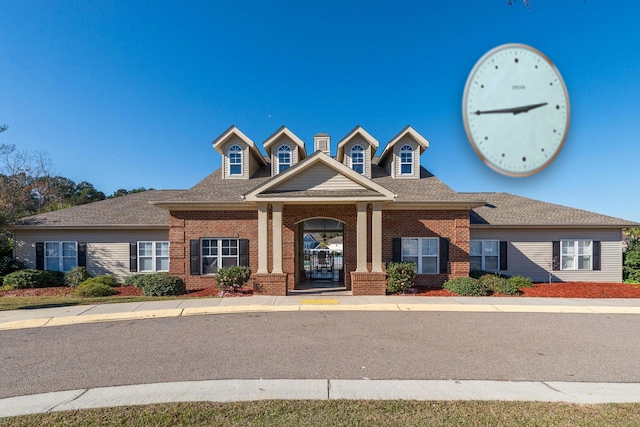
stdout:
**2:45**
